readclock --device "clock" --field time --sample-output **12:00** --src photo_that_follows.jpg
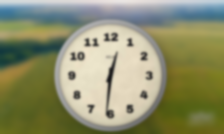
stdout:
**12:31**
